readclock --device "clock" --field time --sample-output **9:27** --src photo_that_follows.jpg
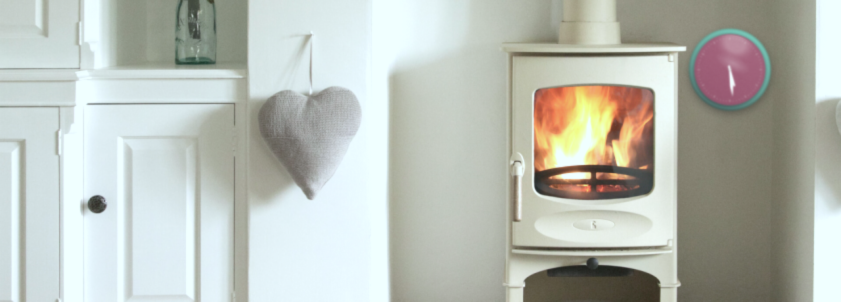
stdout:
**5:29**
